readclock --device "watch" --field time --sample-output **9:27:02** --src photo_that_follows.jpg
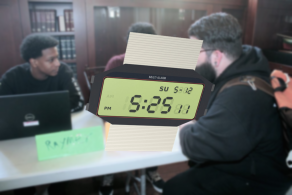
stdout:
**5:25:11**
